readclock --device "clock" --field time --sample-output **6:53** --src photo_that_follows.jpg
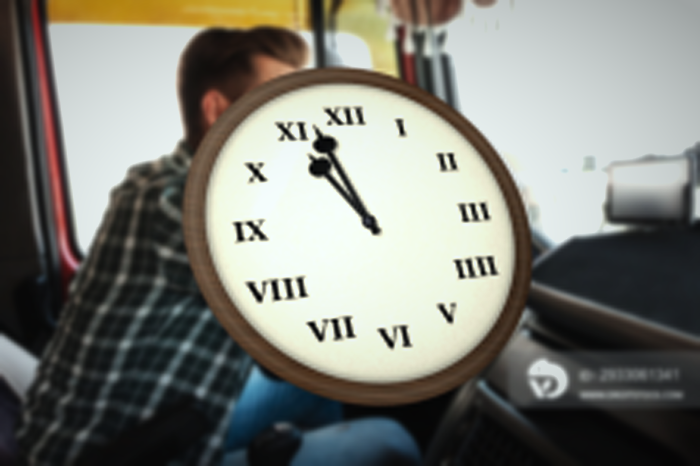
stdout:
**10:57**
